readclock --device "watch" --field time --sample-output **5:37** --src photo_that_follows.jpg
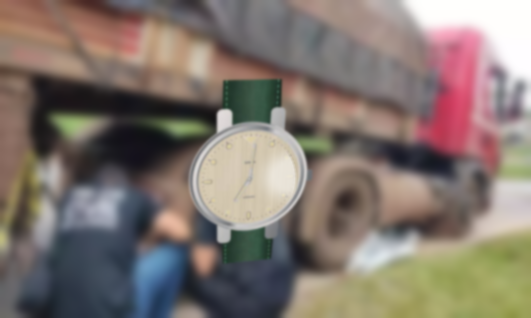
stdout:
**7:01**
